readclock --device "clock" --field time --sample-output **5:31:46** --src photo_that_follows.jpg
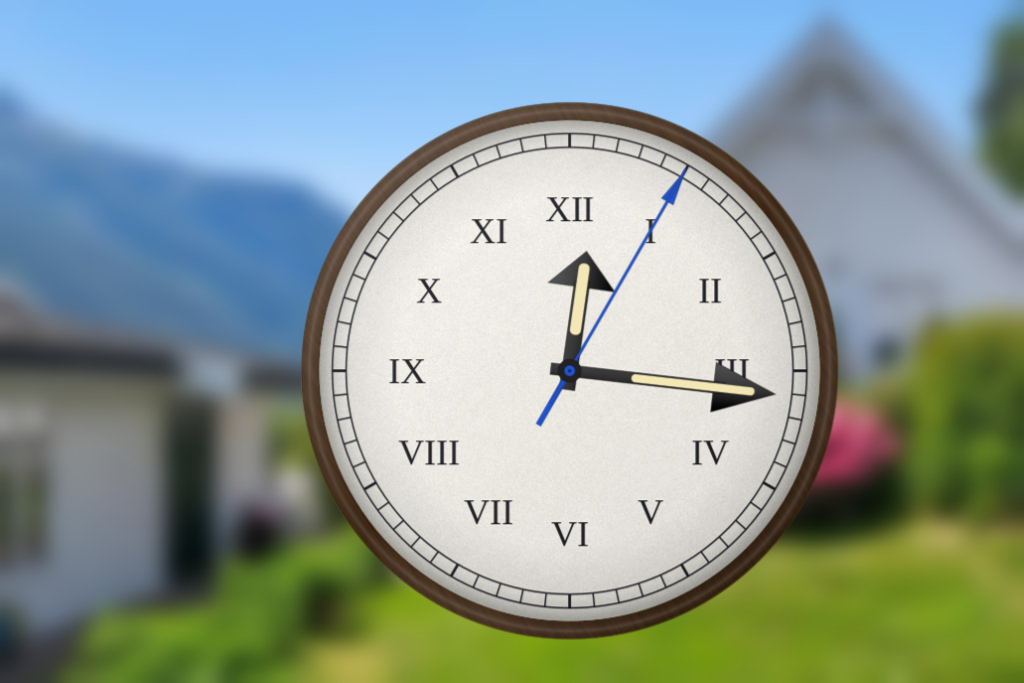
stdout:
**12:16:05**
